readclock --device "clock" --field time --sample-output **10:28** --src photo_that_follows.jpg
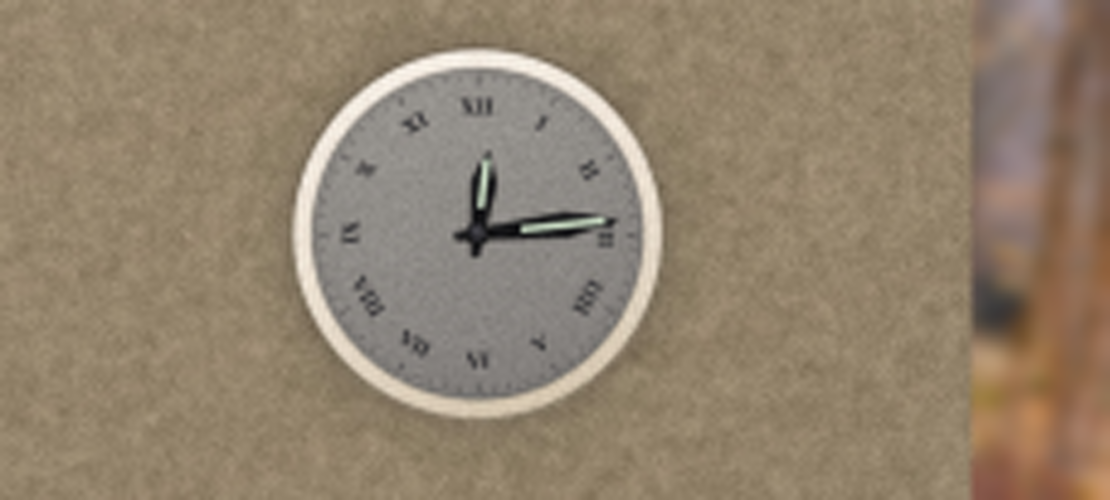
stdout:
**12:14**
